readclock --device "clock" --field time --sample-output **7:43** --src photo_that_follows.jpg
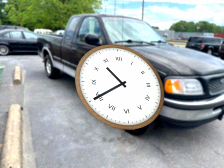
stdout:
**10:40**
